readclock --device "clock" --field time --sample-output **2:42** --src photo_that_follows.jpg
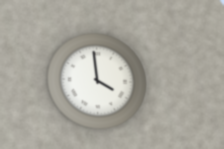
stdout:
**3:59**
